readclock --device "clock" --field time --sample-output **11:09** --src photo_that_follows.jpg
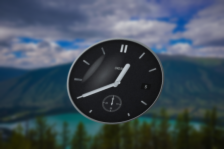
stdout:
**12:40**
